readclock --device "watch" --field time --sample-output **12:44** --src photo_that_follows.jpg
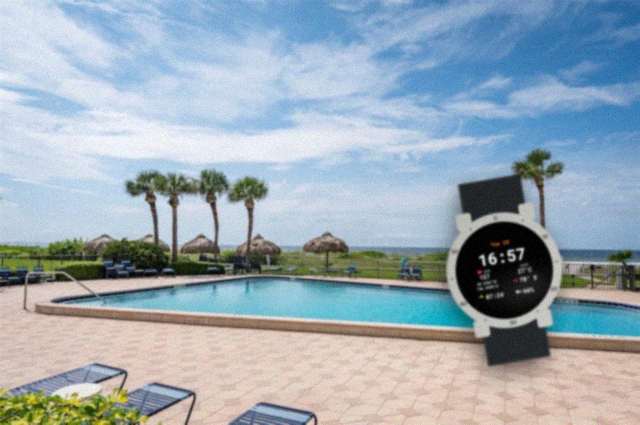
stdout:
**16:57**
